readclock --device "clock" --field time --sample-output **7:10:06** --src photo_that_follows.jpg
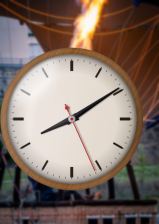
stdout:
**8:09:26**
